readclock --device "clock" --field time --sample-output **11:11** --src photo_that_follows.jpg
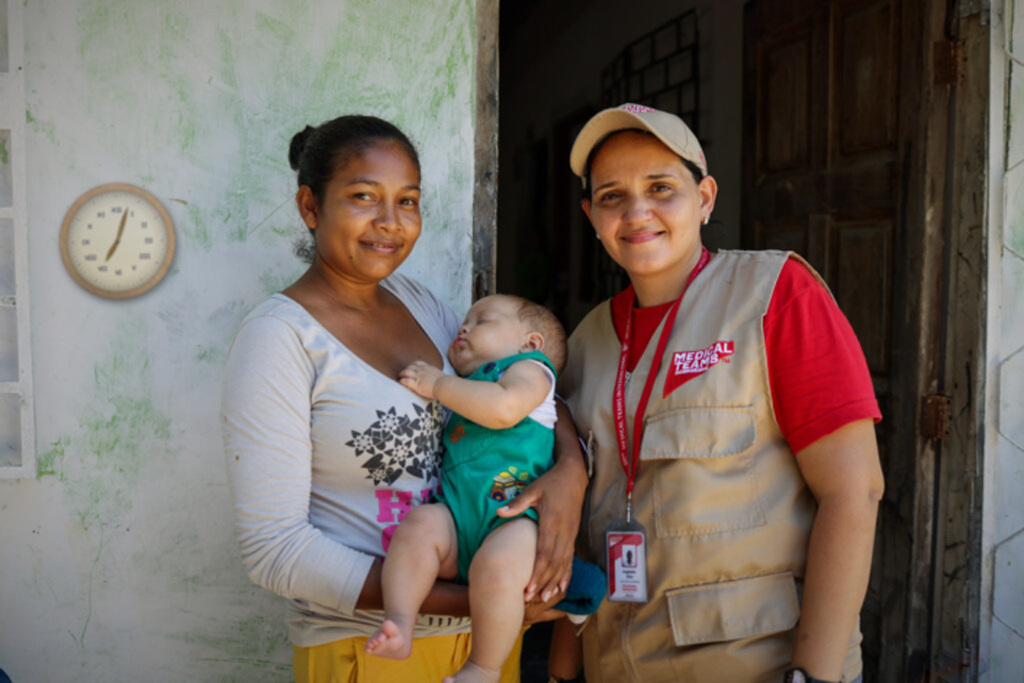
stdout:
**7:03**
